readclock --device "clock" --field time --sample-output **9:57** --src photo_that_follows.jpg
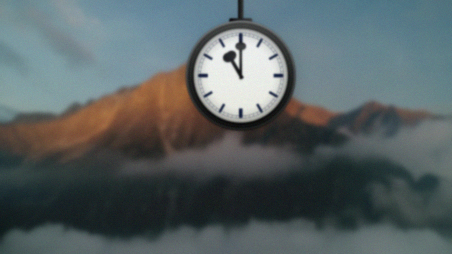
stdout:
**11:00**
